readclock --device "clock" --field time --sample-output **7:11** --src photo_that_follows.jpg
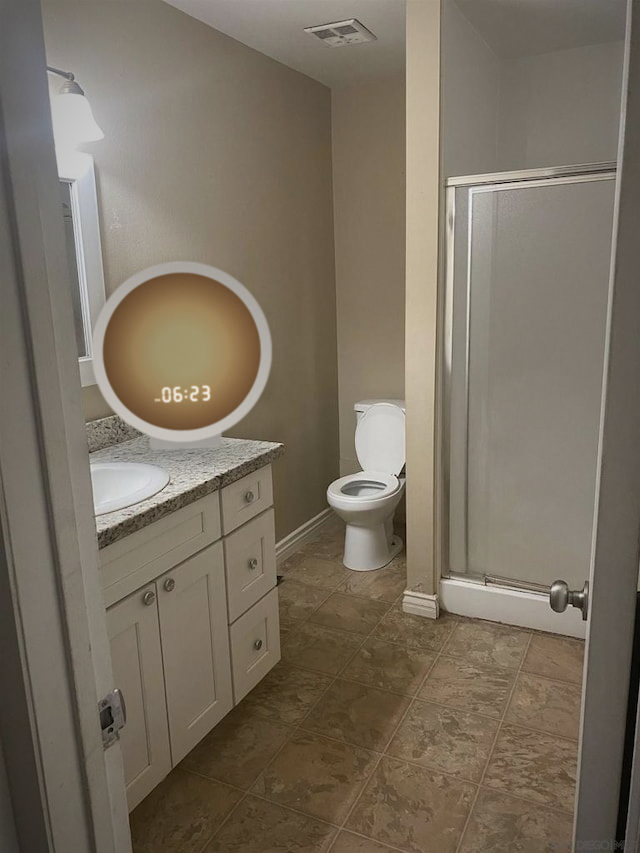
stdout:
**6:23**
